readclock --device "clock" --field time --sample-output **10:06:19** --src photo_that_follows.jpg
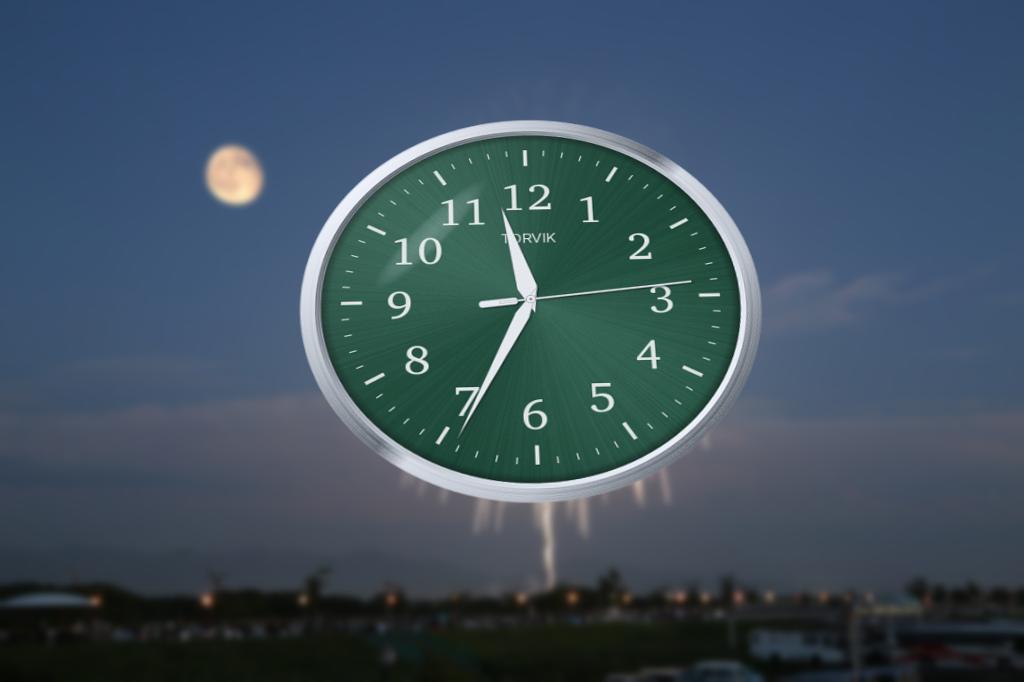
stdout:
**11:34:14**
